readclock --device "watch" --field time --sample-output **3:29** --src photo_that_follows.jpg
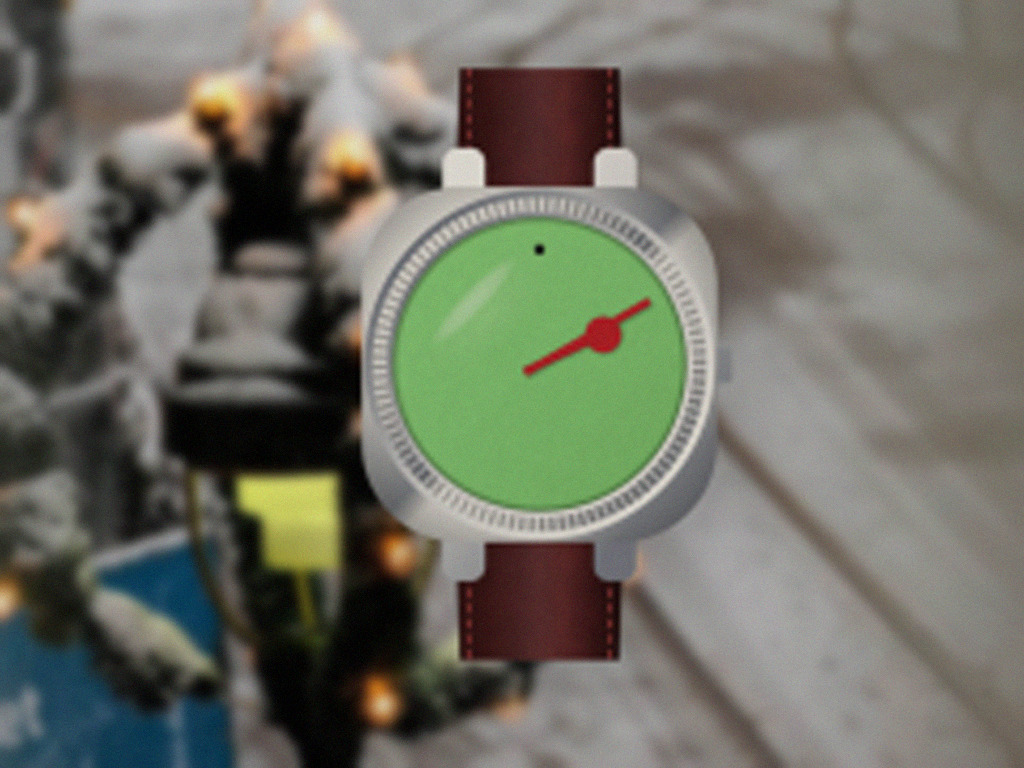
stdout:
**2:10**
